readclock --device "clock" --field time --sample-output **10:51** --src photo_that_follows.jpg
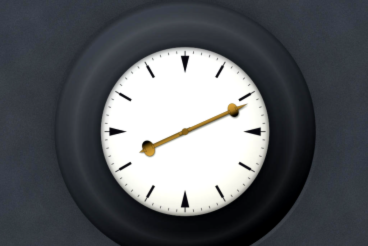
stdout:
**8:11**
